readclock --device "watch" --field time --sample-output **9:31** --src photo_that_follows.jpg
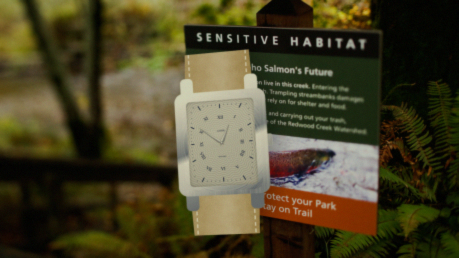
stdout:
**12:51**
